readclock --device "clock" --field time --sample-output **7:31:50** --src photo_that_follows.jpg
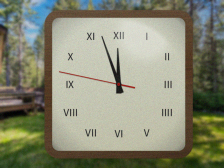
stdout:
**11:56:47**
